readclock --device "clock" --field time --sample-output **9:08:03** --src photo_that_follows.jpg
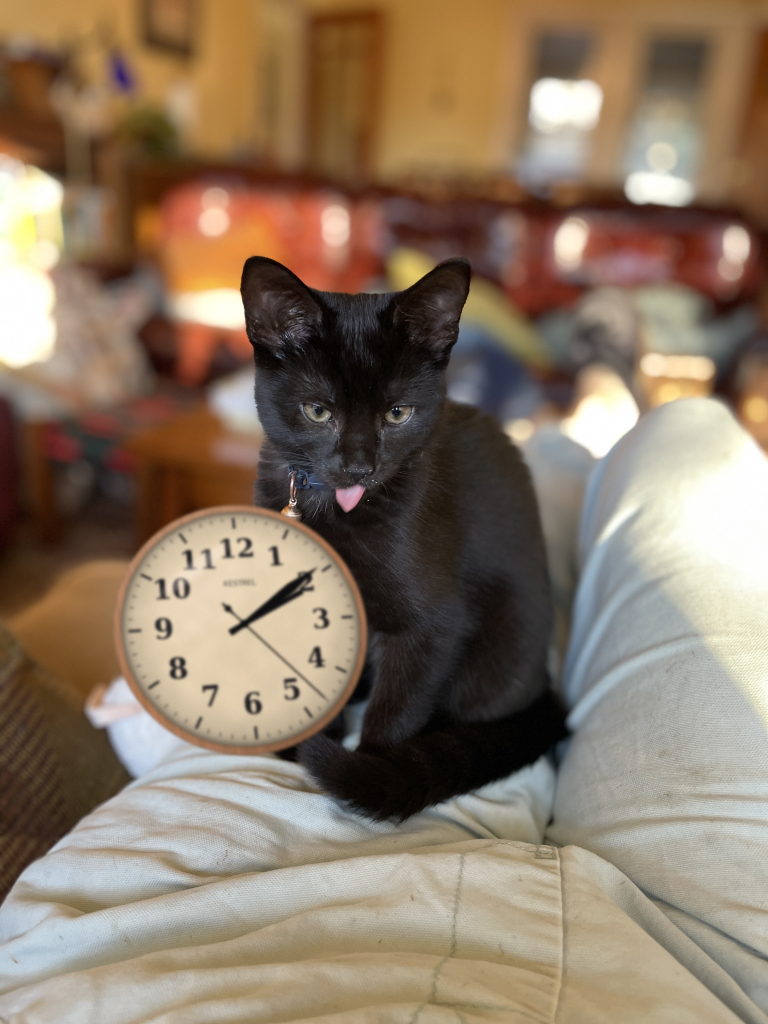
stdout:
**2:09:23**
